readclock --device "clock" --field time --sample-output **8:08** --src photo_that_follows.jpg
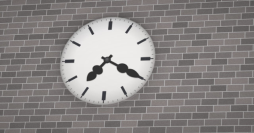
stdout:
**7:20**
